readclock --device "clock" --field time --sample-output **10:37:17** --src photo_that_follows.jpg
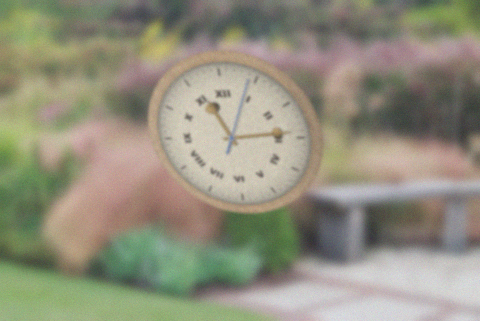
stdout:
**11:14:04**
